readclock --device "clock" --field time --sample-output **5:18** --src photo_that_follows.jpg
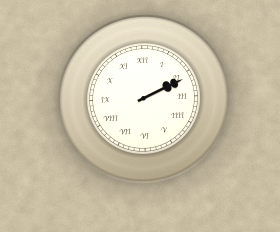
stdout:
**2:11**
